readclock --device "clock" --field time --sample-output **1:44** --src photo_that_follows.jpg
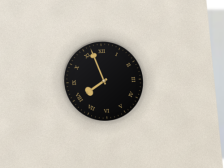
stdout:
**7:57**
